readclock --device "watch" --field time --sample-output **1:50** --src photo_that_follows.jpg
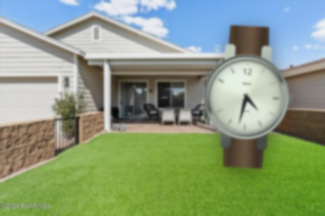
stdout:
**4:32**
